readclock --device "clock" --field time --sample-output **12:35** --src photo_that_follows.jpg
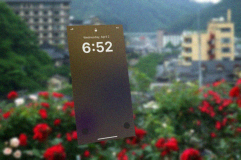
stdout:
**6:52**
